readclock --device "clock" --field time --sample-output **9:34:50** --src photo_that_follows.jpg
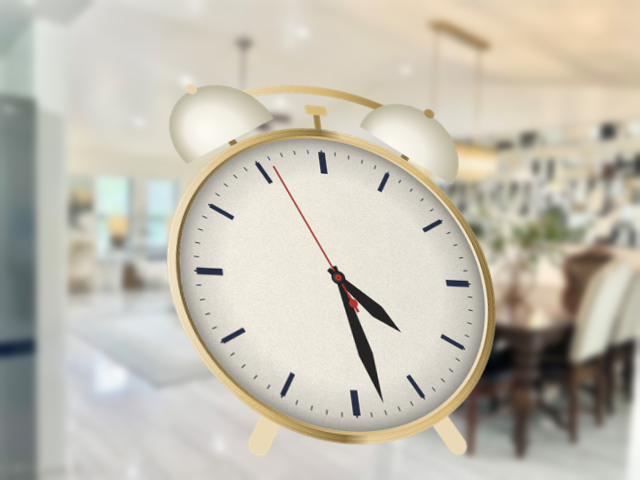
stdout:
**4:27:56**
